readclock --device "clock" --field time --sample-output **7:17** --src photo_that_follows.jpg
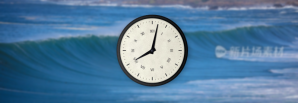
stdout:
**8:02**
